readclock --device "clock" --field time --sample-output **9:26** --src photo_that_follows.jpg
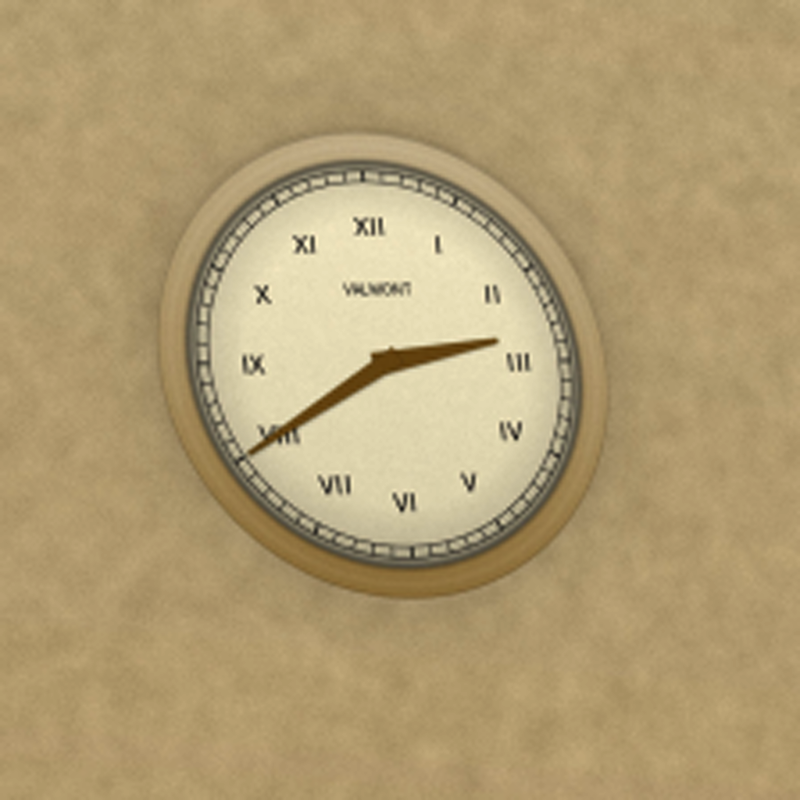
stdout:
**2:40**
